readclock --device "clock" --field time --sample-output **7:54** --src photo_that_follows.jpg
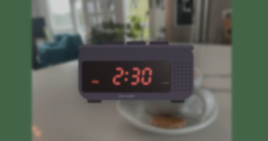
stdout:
**2:30**
